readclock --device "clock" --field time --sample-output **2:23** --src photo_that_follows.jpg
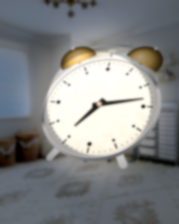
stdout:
**7:13**
